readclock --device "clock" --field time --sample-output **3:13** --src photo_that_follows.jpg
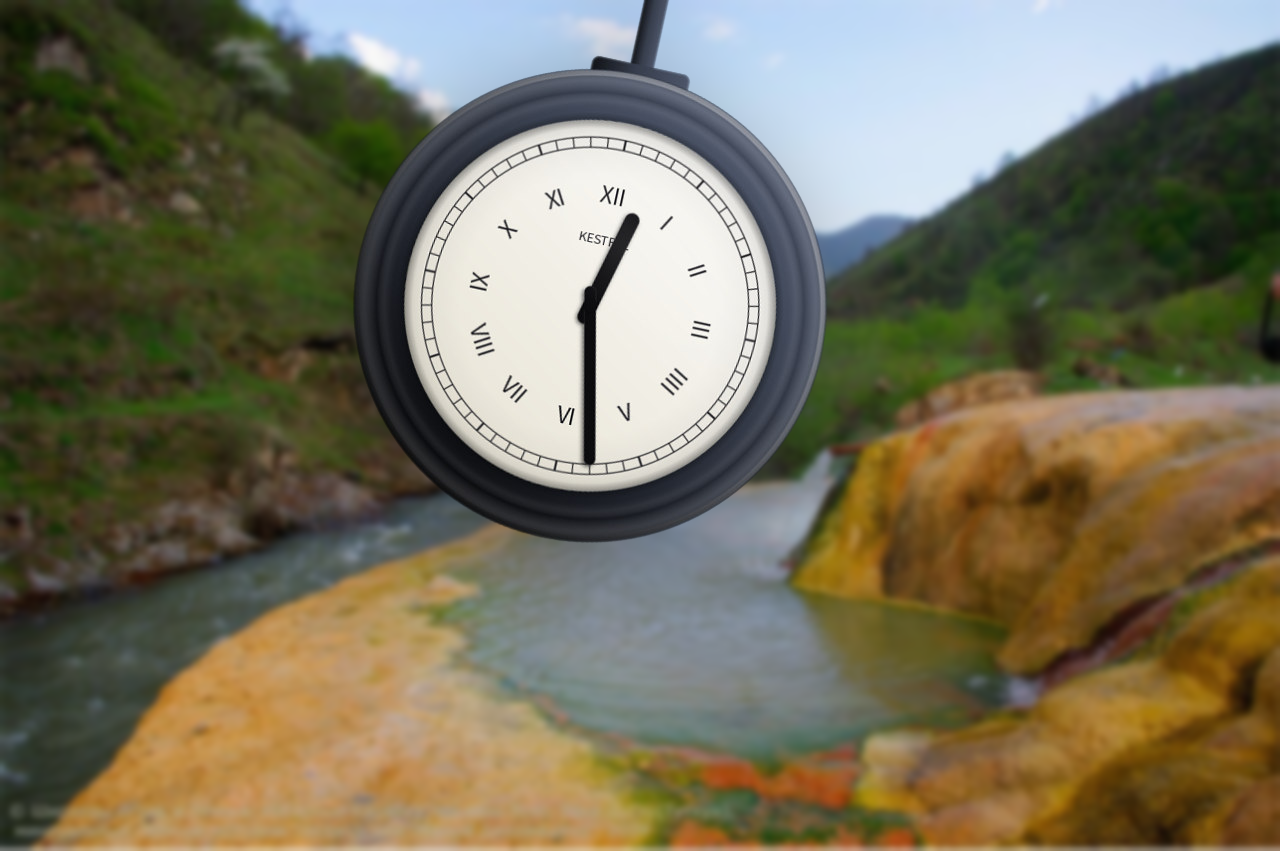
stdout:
**12:28**
